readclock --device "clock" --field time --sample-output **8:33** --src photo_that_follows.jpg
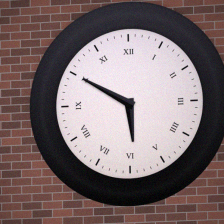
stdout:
**5:50**
